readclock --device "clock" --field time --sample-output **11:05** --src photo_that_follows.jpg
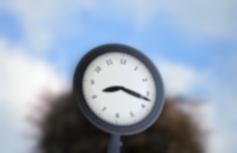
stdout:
**8:17**
